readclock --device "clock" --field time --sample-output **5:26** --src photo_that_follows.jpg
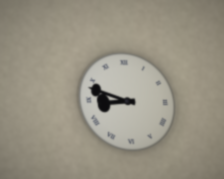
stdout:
**8:48**
